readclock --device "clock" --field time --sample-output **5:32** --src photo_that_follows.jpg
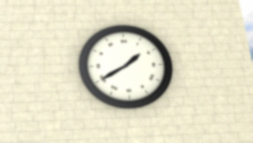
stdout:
**1:40**
